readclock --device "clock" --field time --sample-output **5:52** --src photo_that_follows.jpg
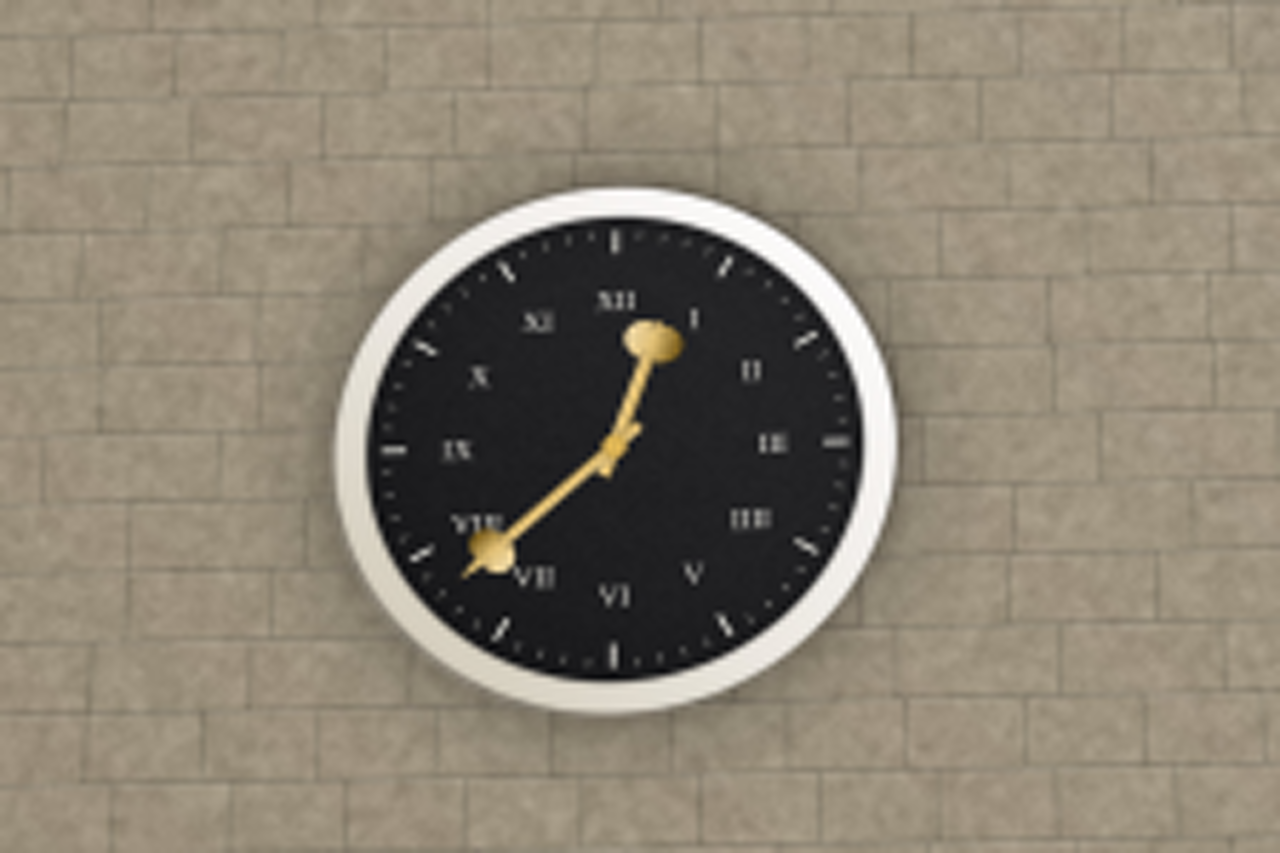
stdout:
**12:38**
